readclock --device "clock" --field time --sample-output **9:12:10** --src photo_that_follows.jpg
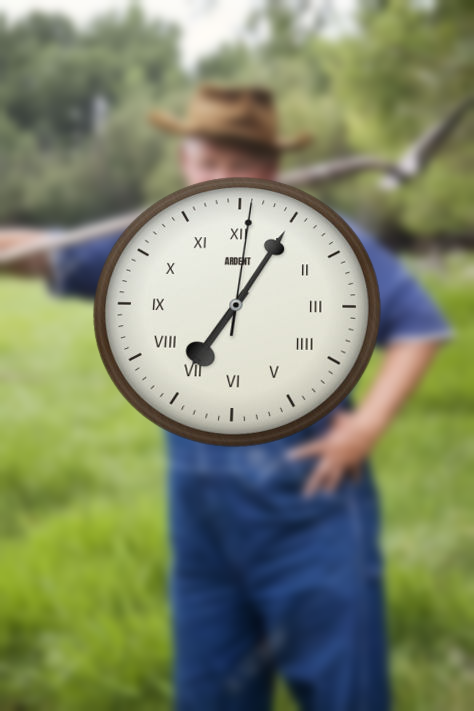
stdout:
**7:05:01**
